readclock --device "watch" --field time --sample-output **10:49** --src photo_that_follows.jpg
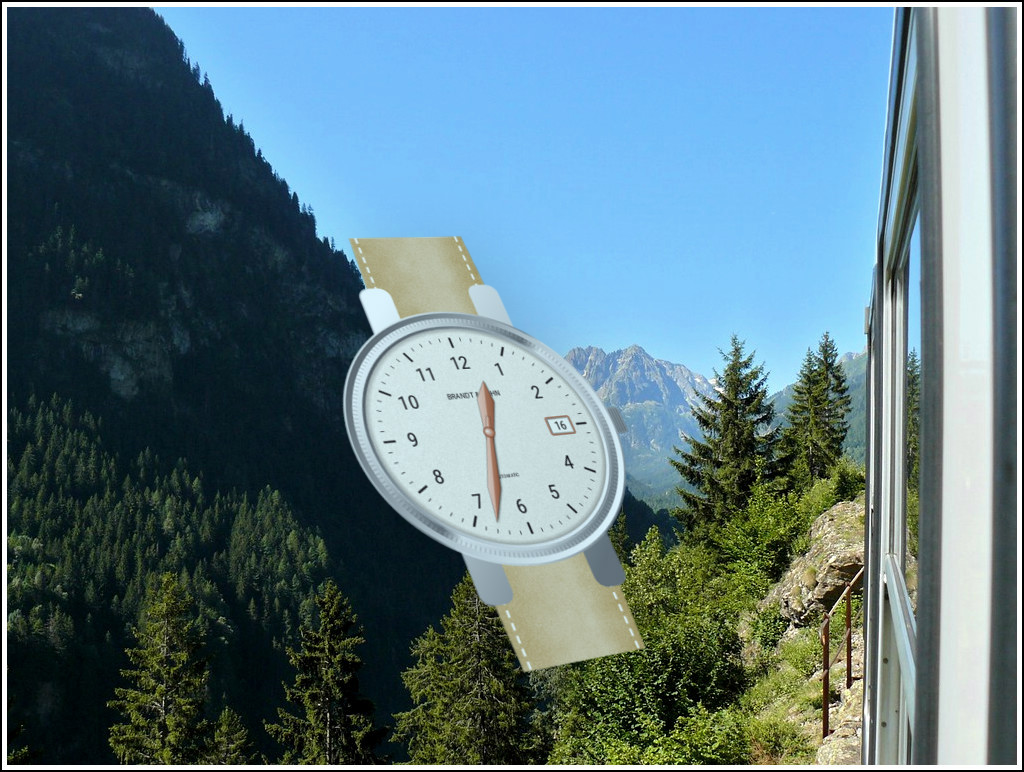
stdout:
**12:33**
